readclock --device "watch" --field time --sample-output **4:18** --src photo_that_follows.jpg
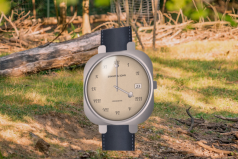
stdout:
**4:00**
